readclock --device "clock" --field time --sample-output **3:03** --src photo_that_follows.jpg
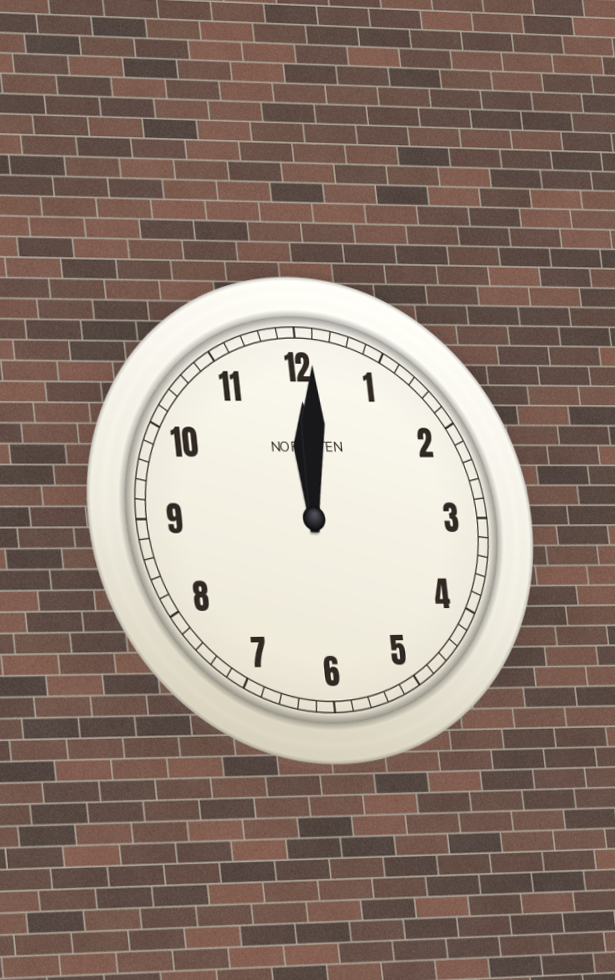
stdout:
**12:01**
